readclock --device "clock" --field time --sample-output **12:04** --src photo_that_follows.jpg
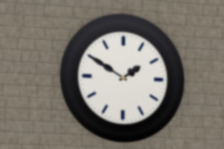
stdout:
**1:50**
